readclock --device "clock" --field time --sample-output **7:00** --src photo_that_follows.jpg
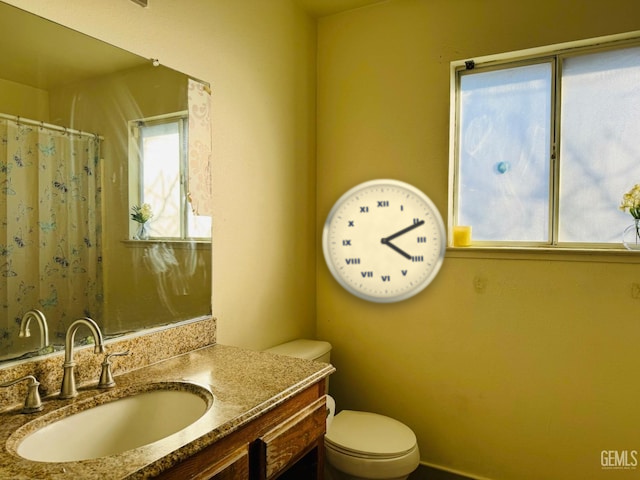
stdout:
**4:11**
